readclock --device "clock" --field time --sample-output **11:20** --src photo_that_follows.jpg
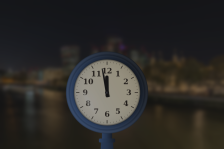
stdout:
**11:58**
